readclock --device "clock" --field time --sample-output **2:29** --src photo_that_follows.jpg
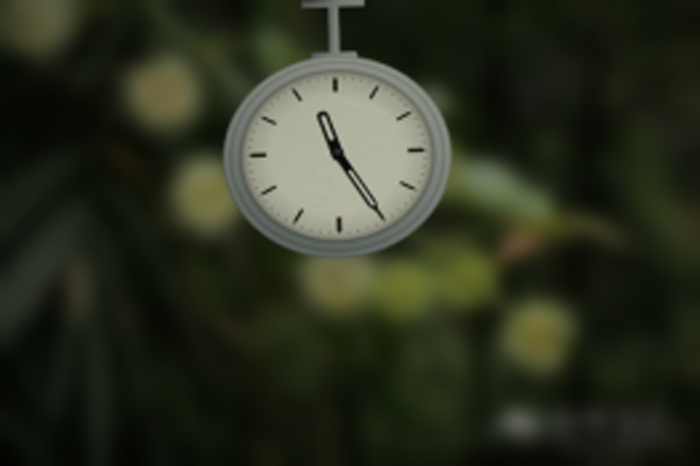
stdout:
**11:25**
